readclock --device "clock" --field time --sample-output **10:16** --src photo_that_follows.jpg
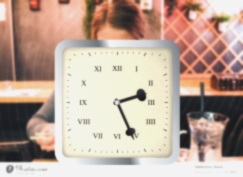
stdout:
**2:26**
